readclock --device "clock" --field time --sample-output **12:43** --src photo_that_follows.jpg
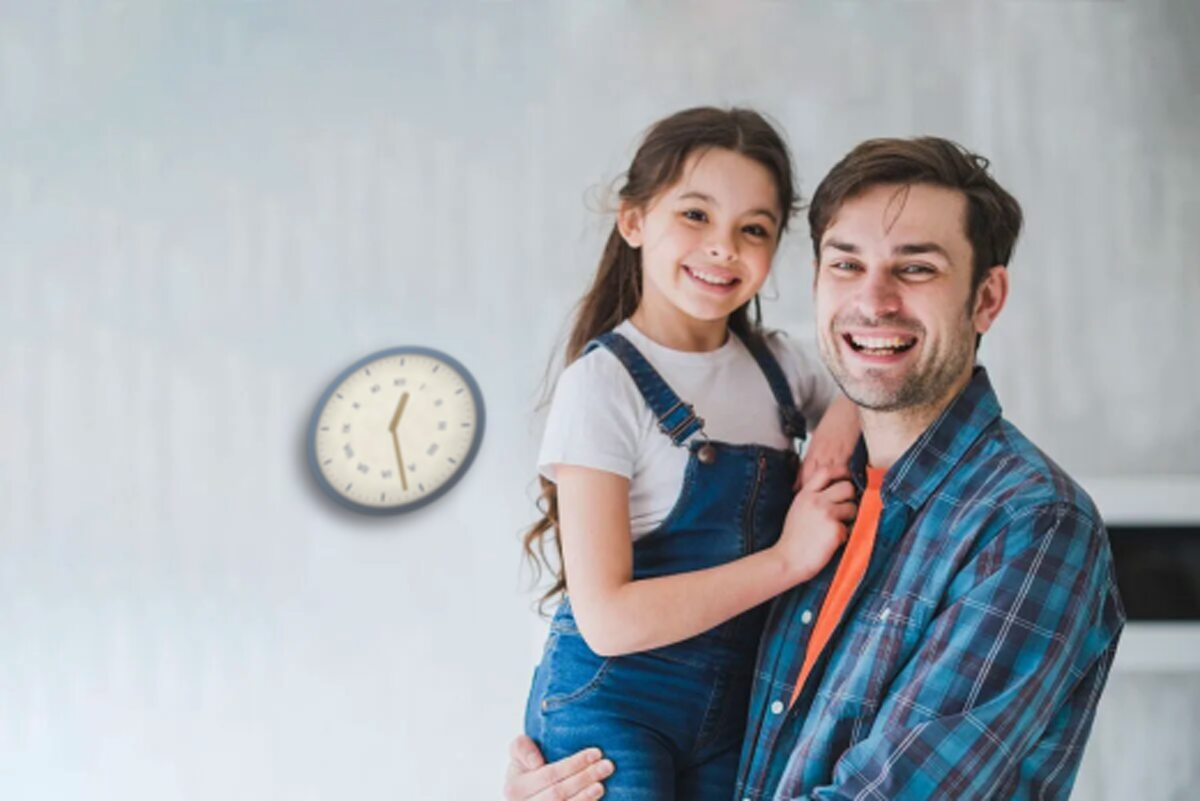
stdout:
**12:27**
